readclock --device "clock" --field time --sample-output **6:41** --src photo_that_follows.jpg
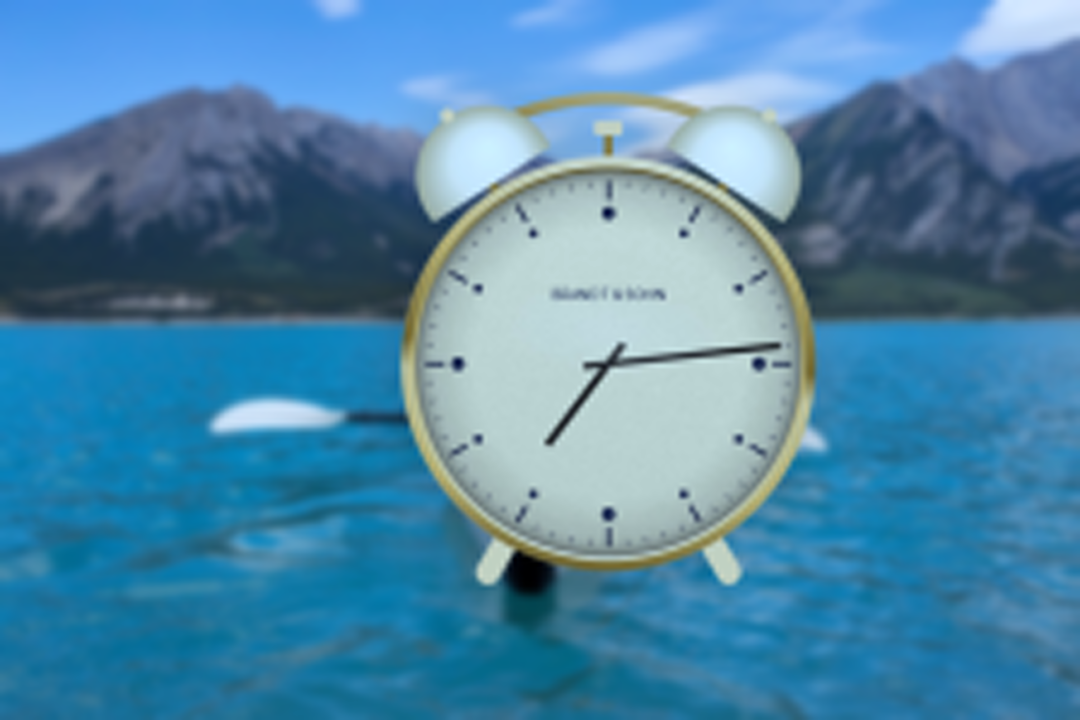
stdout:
**7:14**
